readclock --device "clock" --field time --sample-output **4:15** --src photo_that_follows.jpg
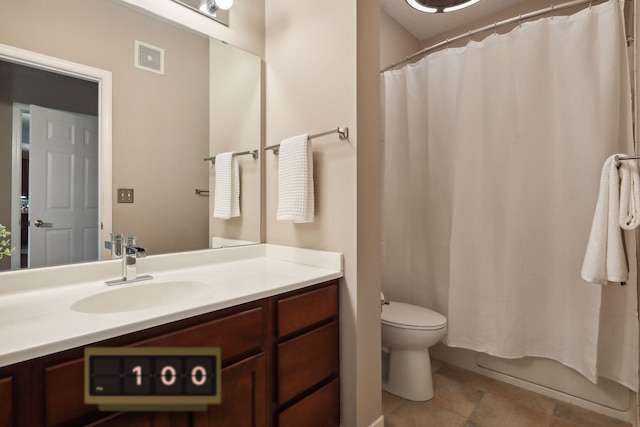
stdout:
**1:00**
